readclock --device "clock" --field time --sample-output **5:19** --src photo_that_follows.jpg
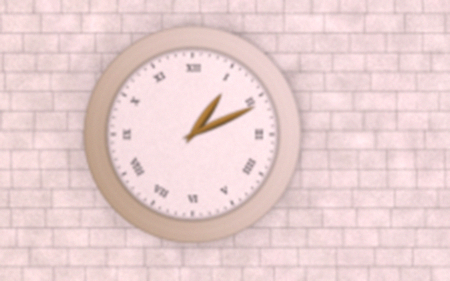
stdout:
**1:11**
